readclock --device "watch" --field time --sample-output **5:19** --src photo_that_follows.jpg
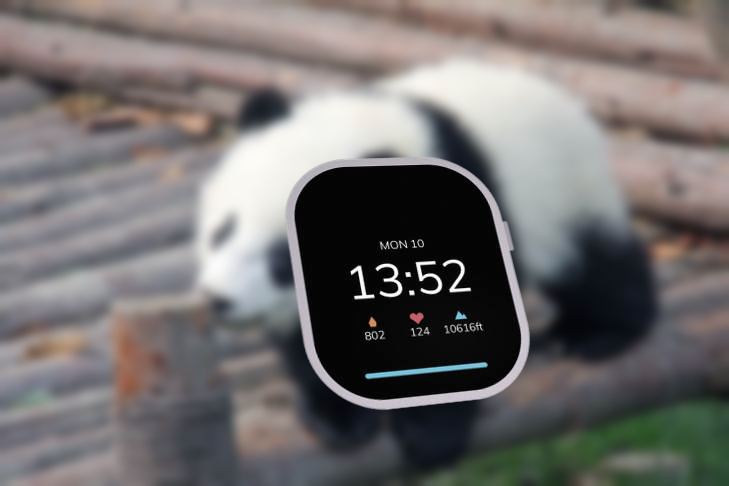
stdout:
**13:52**
